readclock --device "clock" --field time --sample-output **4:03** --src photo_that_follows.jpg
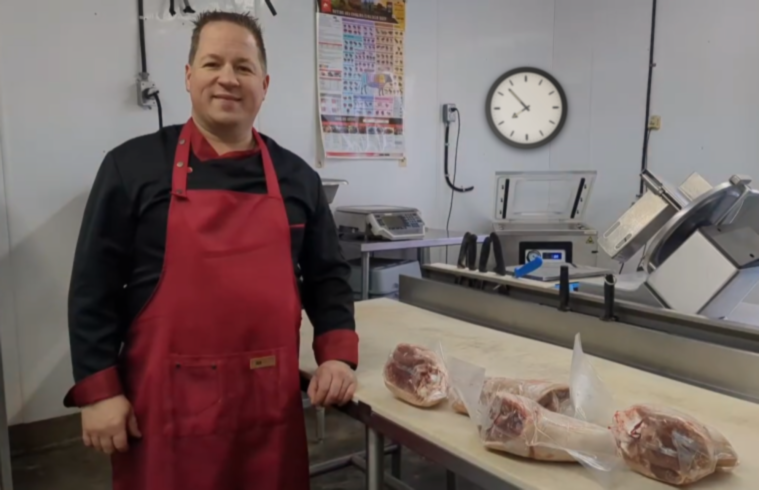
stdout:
**7:53**
